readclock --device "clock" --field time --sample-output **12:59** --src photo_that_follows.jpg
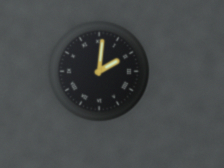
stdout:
**2:01**
